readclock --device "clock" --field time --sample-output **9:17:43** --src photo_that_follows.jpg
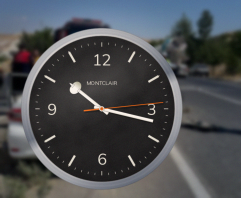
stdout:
**10:17:14**
